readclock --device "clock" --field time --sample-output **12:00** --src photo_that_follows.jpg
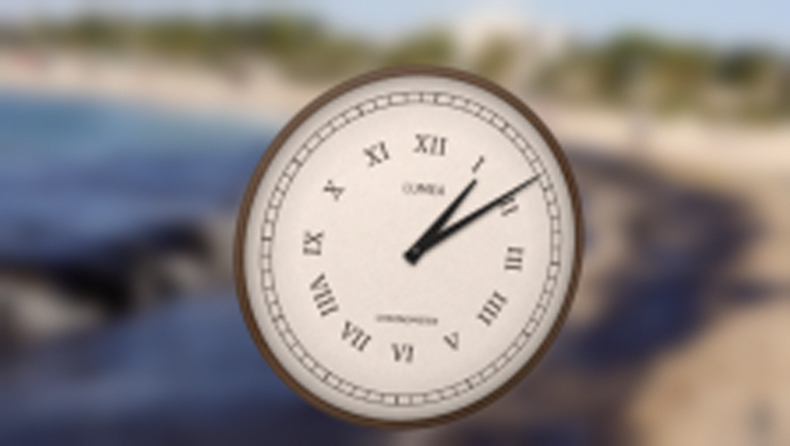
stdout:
**1:09**
